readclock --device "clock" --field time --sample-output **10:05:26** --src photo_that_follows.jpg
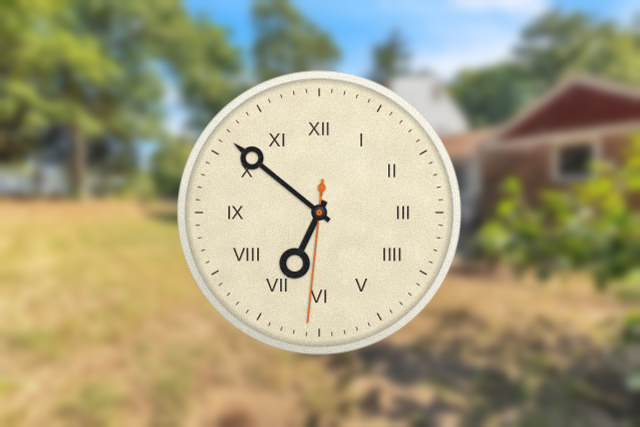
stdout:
**6:51:31**
